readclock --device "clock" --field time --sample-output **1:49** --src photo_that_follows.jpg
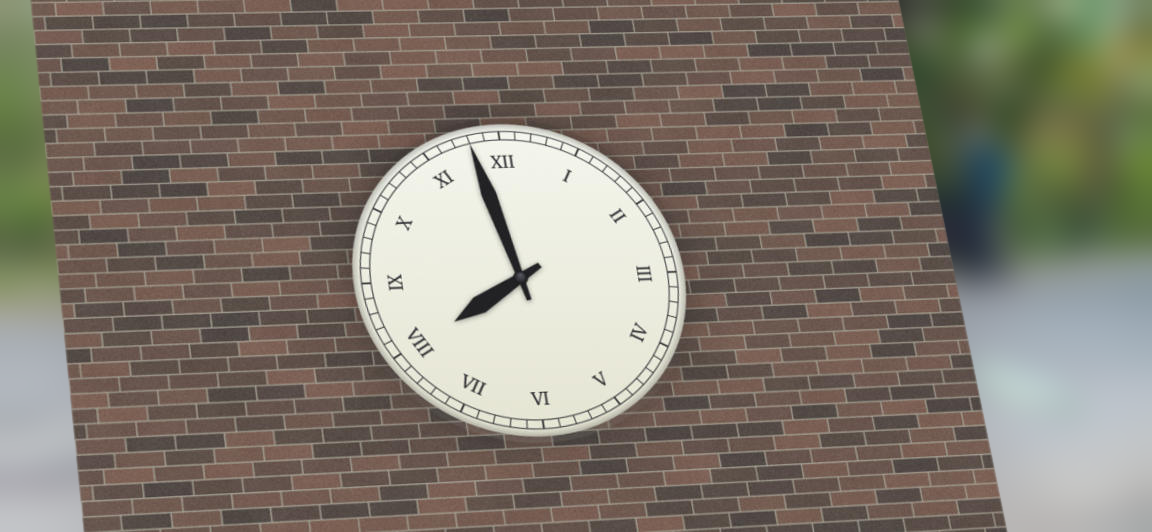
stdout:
**7:58**
